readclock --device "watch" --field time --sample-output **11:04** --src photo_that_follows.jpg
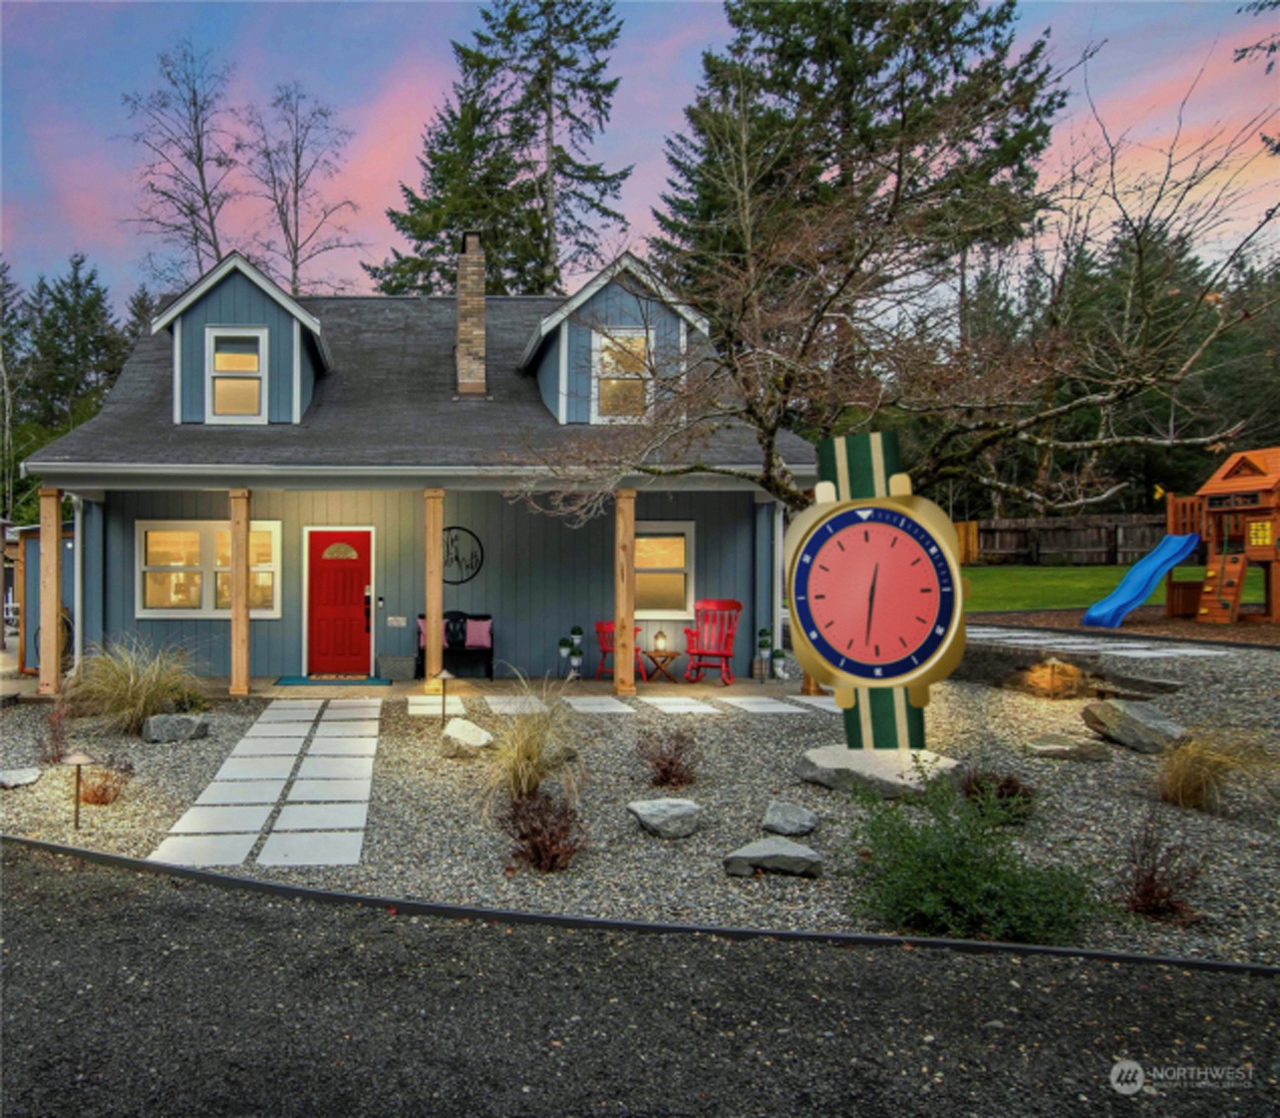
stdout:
**12:32**
